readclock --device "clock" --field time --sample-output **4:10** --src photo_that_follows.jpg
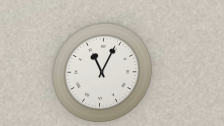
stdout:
**11:04**
